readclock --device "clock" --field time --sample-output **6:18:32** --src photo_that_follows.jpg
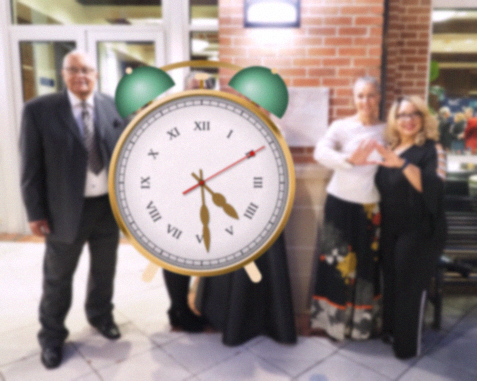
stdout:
**4:29:10**
